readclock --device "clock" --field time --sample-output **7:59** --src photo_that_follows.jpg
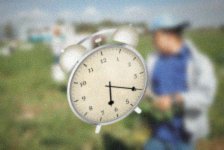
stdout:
**6:20**
